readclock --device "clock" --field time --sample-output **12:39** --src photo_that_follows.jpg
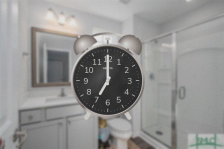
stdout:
**7:00**
